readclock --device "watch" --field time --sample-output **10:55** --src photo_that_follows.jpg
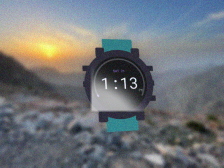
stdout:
**1:13**
